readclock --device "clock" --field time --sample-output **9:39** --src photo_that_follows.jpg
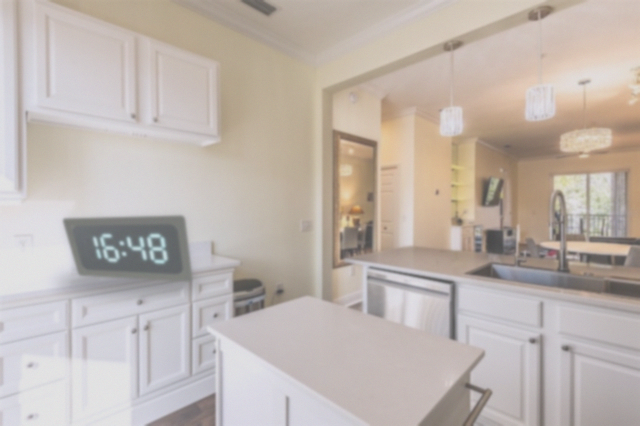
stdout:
**16:48**
